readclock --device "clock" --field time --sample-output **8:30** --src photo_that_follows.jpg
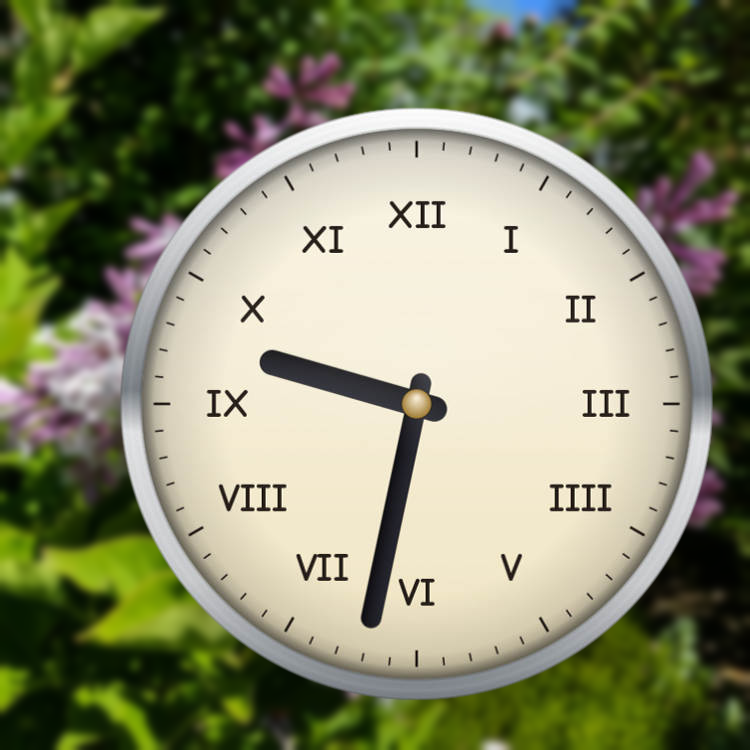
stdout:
**9:32**
